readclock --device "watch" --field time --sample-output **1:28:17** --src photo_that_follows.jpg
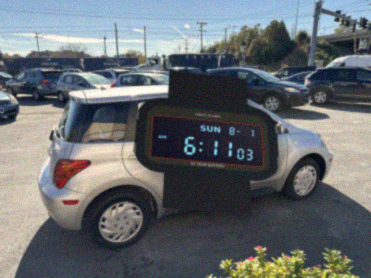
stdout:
**6:11:03**
